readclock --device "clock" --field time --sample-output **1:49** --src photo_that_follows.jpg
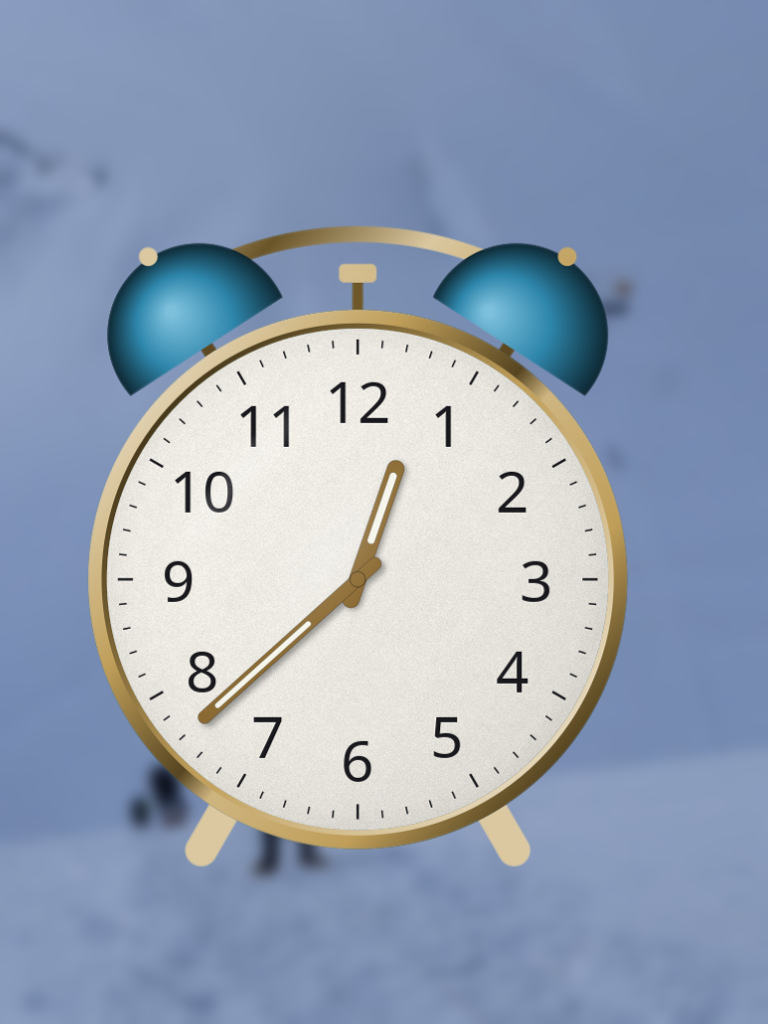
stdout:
**12:38**
